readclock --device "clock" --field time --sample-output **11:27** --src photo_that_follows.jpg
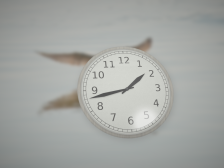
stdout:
**1:43**
